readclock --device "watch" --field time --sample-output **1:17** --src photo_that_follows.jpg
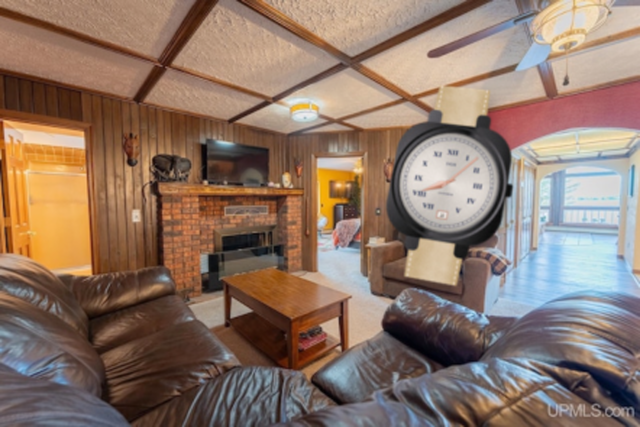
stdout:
**8:07**
